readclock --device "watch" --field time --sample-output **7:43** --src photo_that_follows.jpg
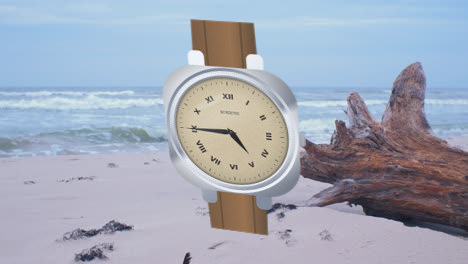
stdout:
**4:45**
